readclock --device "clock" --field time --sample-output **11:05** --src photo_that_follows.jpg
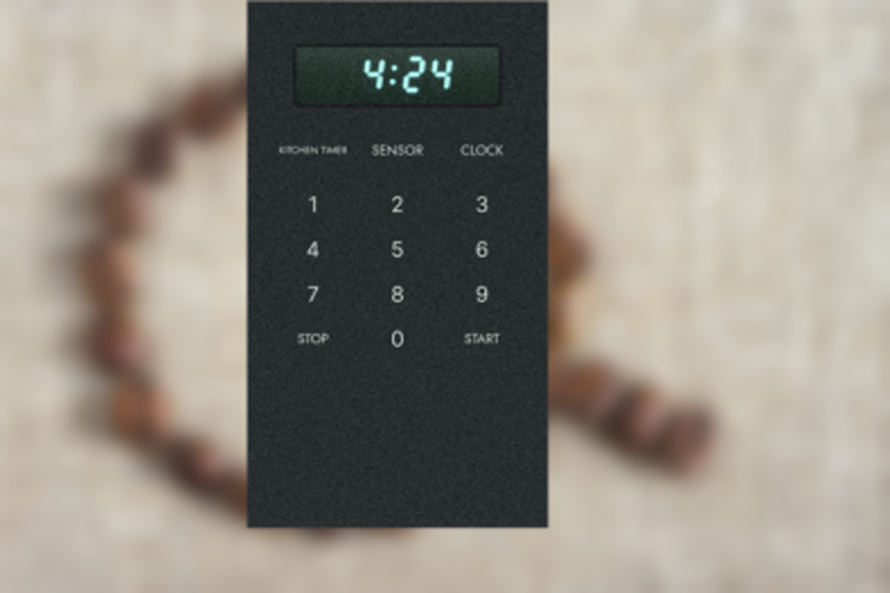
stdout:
**4:24**
